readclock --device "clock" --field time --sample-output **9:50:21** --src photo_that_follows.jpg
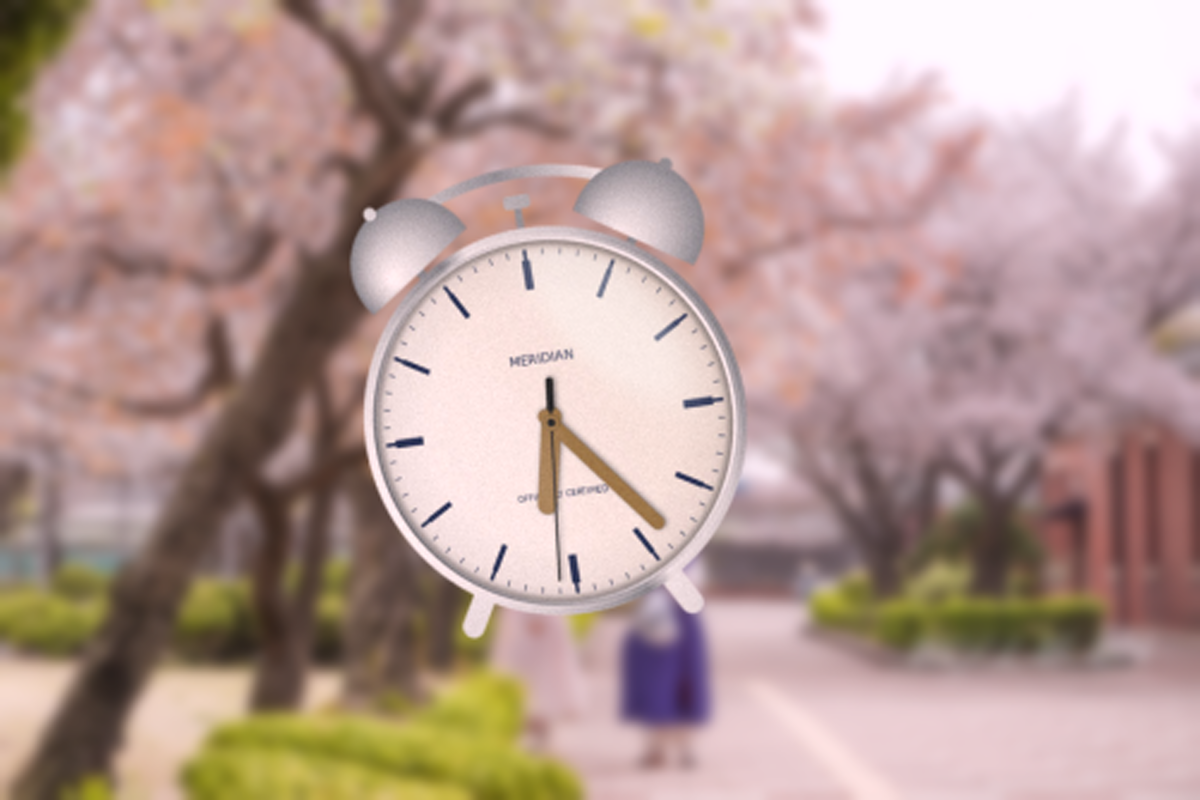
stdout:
**6:23:31**
